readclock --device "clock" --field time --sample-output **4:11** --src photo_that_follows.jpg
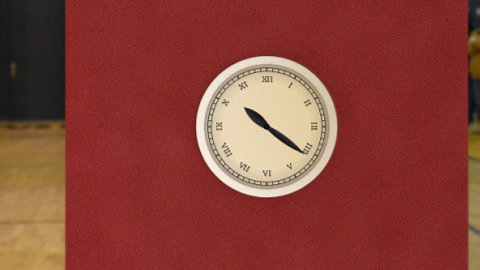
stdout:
**10:21**
